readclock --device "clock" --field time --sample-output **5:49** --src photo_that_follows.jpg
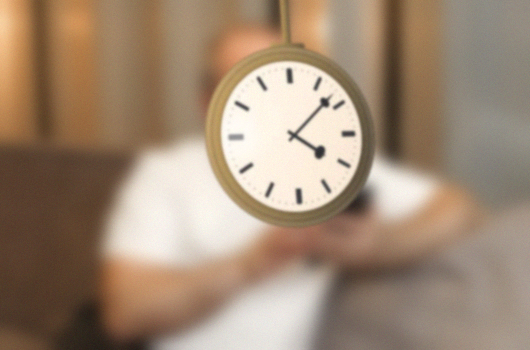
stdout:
**4:08**
